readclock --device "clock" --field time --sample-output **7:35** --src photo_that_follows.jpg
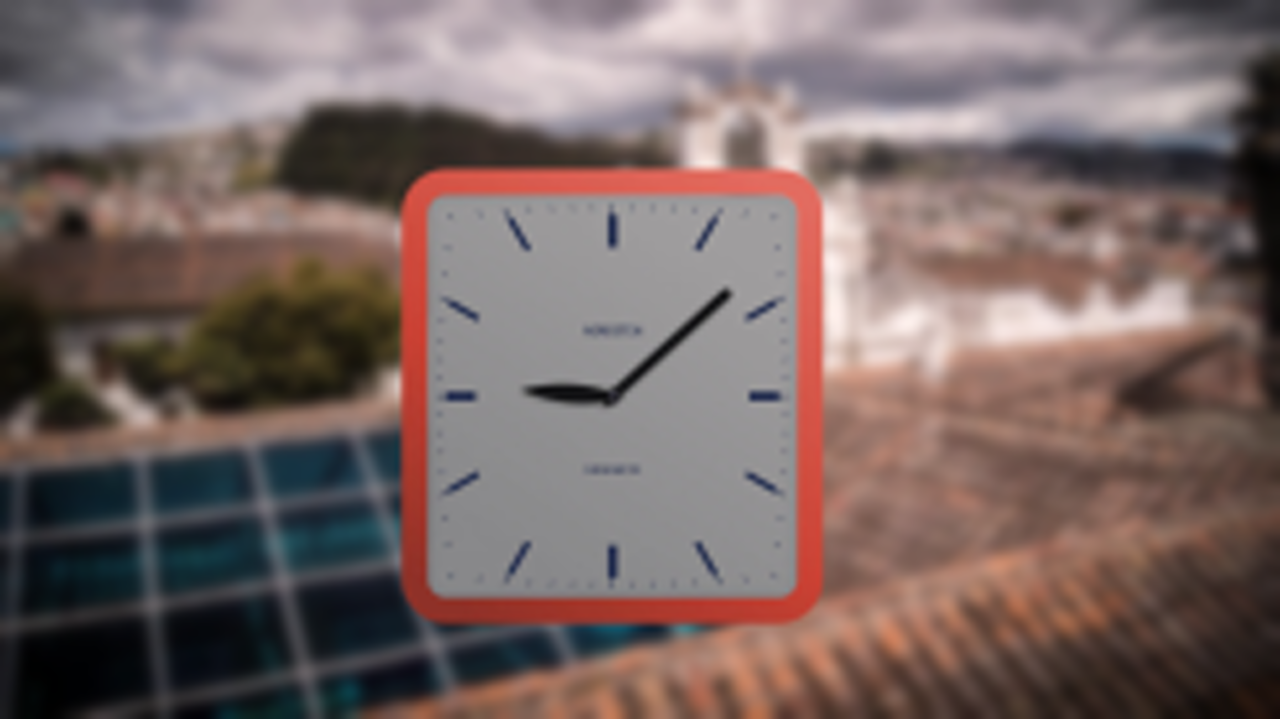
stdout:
**9:08**
